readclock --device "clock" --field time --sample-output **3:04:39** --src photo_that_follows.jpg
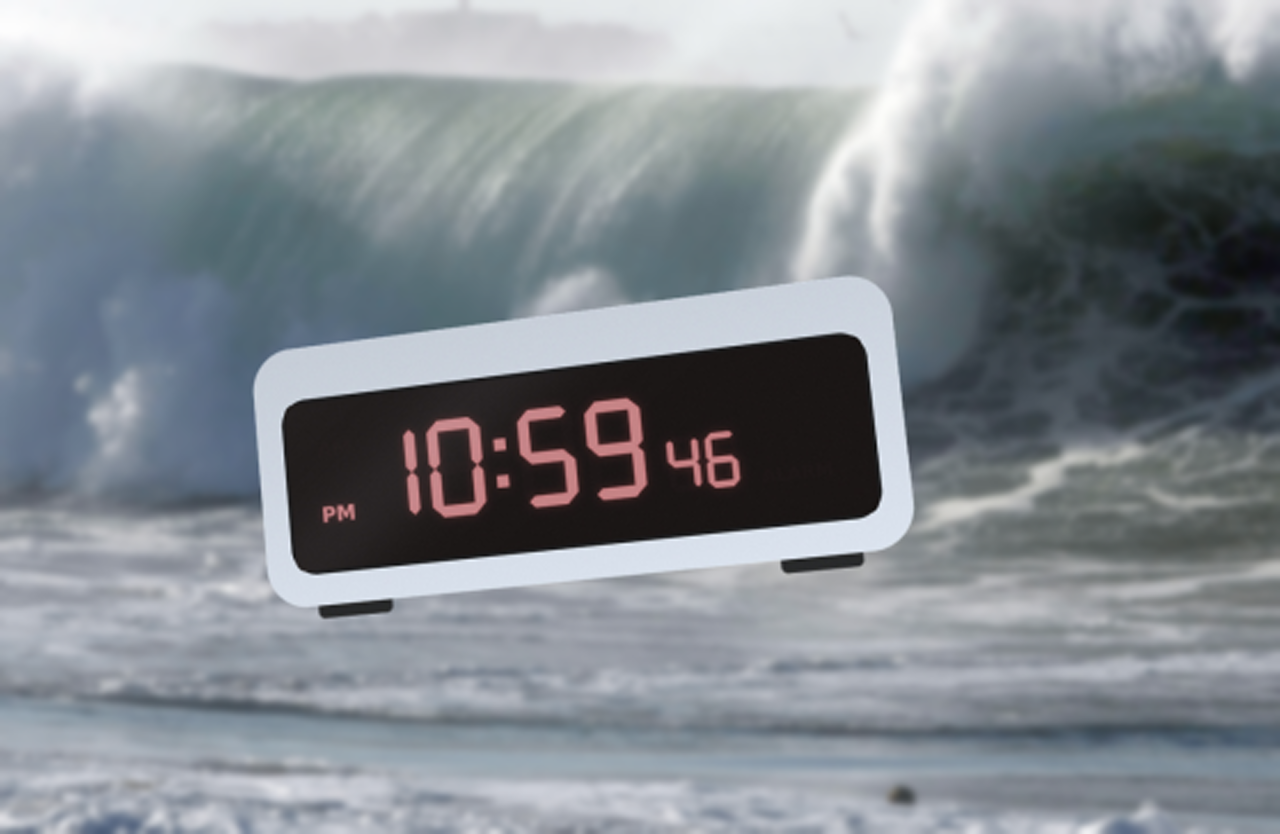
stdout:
**10:59:46**
